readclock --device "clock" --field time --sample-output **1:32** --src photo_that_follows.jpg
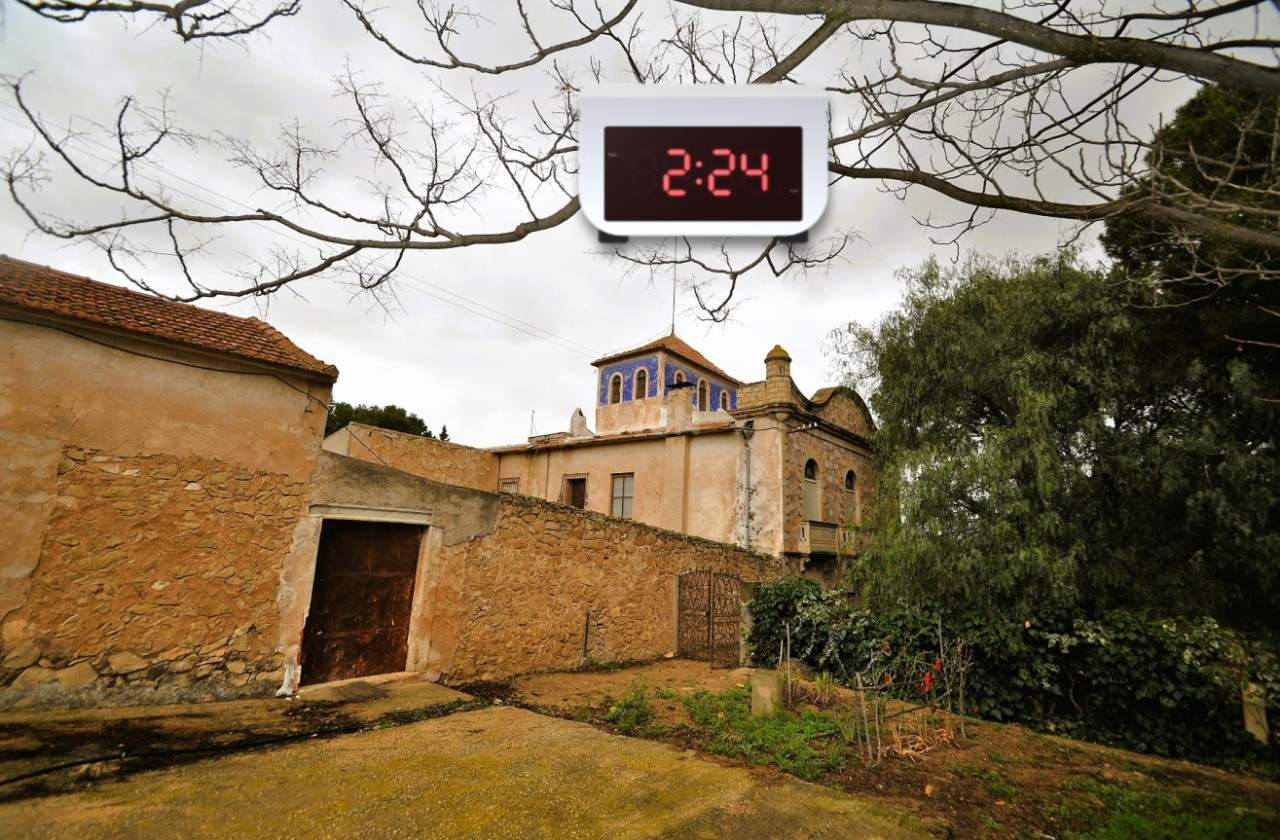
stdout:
**2:24**
